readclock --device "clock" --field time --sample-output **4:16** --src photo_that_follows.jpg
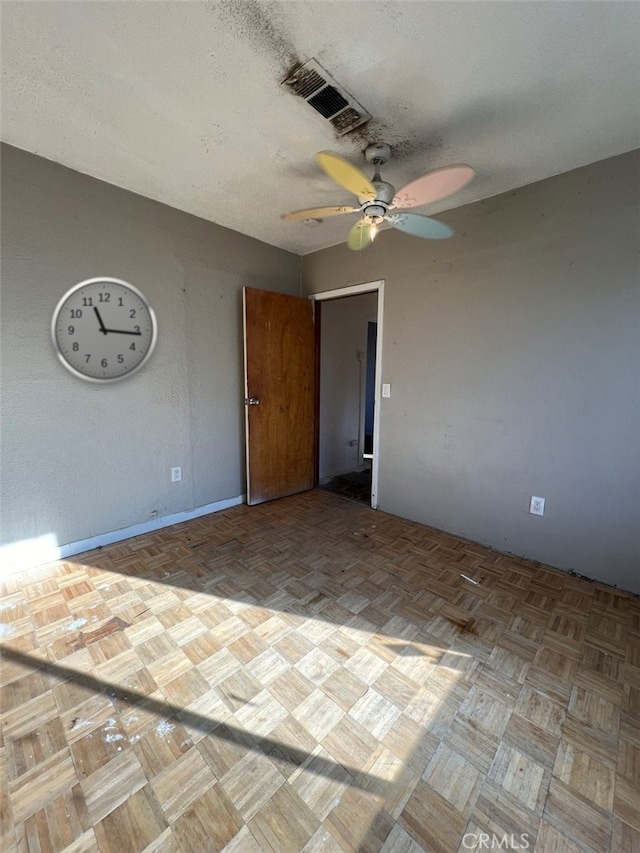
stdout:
**11:16**
